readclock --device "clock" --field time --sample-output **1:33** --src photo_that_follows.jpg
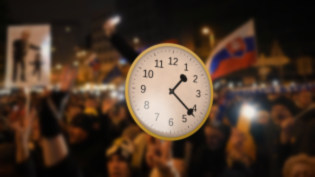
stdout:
**1:22**
